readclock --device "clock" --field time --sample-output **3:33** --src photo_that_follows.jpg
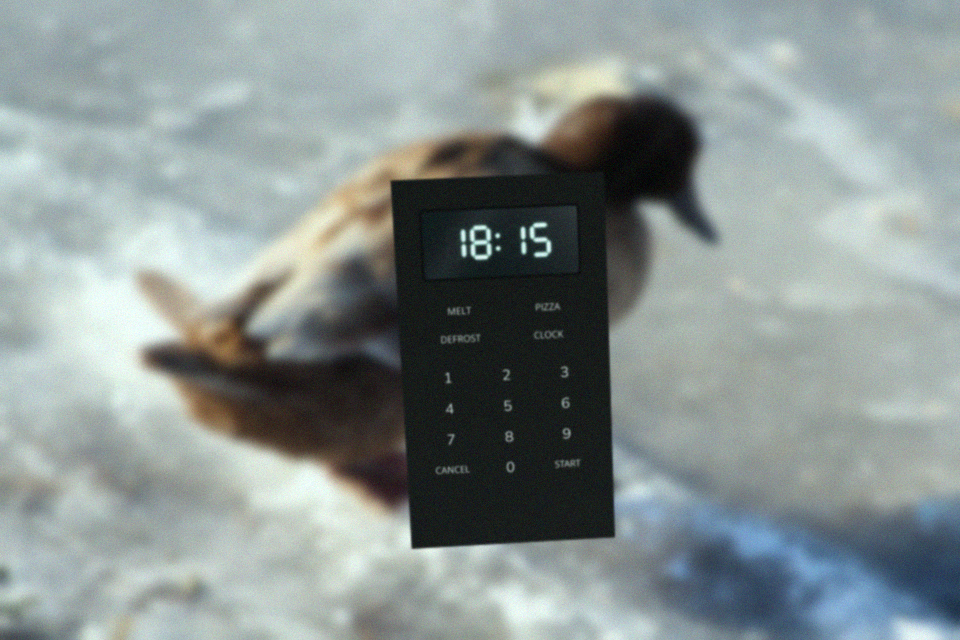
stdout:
**18:15**
